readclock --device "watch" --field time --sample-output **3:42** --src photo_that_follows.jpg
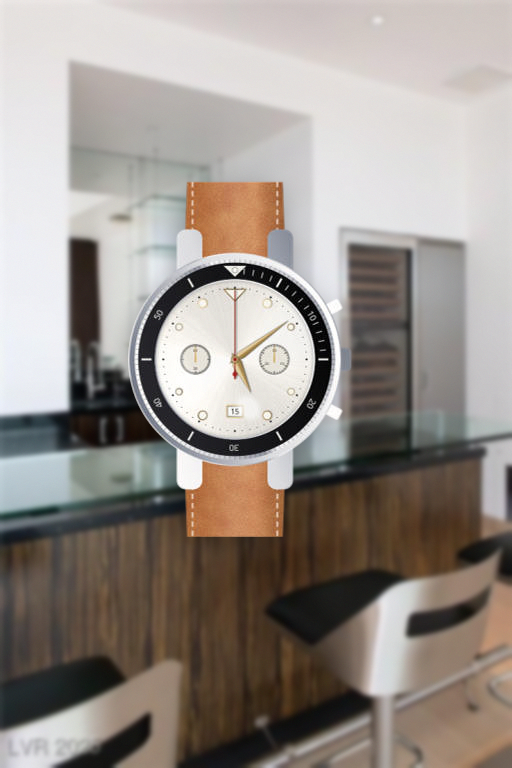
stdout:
**5:09**
